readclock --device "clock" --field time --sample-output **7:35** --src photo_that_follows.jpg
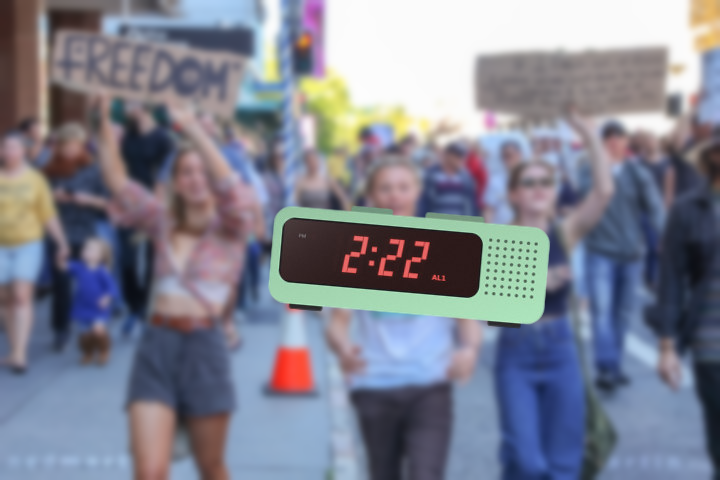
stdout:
**2:22**
